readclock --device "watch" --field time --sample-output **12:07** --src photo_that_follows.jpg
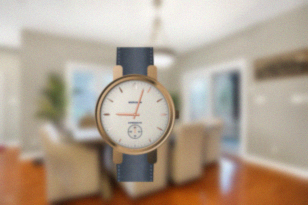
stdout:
**9:03**
